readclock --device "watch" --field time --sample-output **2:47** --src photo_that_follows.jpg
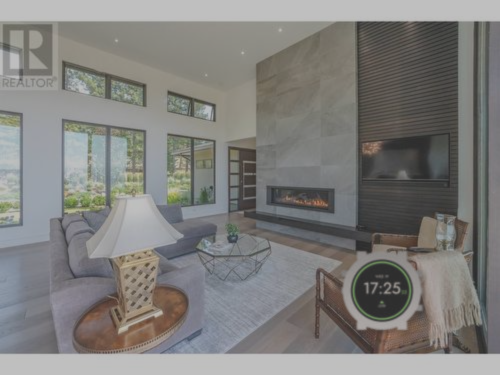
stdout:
**17:25**
